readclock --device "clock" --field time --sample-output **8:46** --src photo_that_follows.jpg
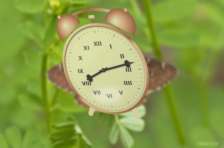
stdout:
**8:13**
